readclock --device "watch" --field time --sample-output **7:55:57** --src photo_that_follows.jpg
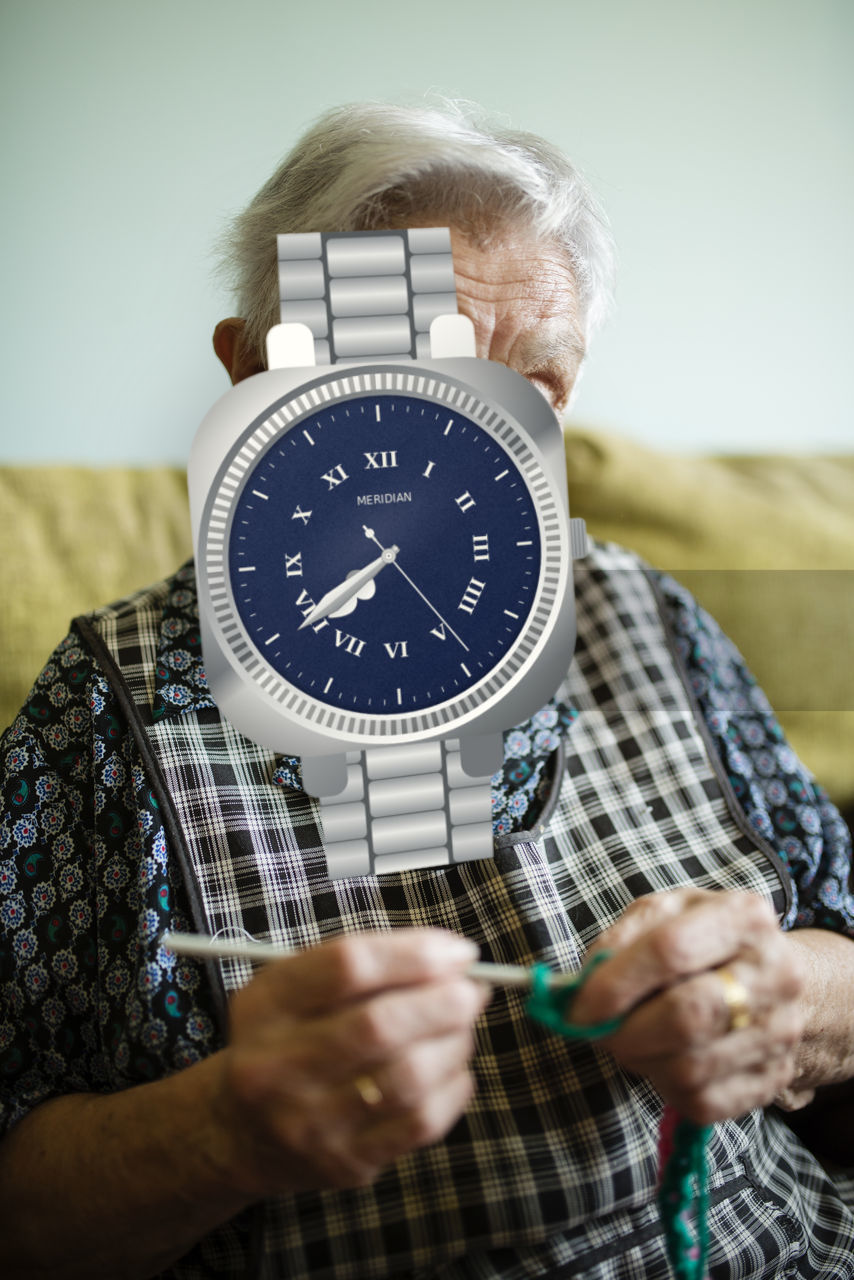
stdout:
**7:39:24**
